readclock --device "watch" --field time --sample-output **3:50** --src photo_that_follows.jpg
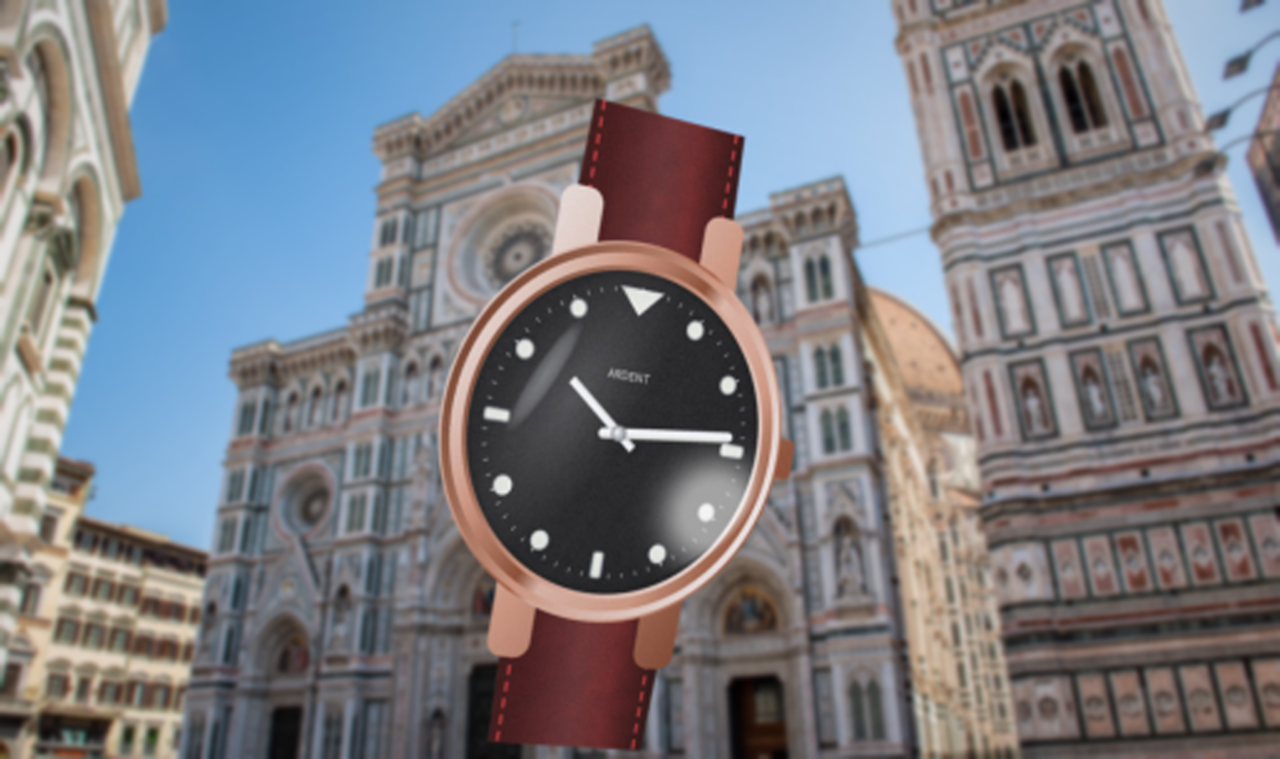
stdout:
**10:14**
